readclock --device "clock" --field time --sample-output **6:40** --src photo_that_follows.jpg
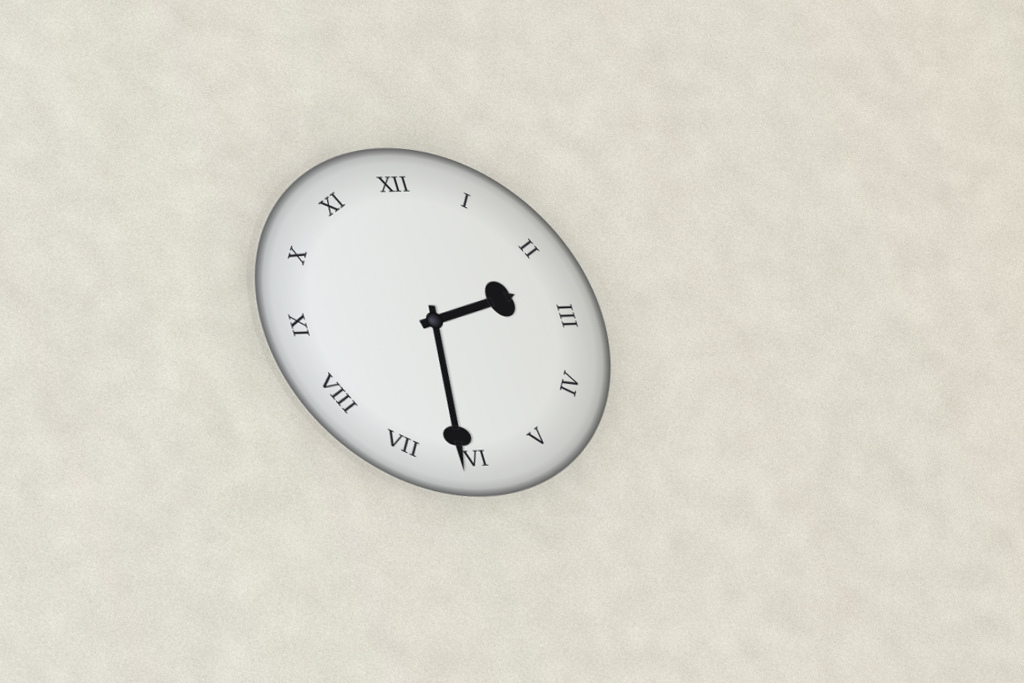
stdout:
**2:31**
